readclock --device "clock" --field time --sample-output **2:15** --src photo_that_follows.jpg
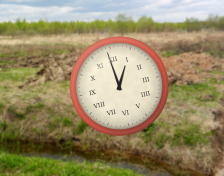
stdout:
**12:59**
